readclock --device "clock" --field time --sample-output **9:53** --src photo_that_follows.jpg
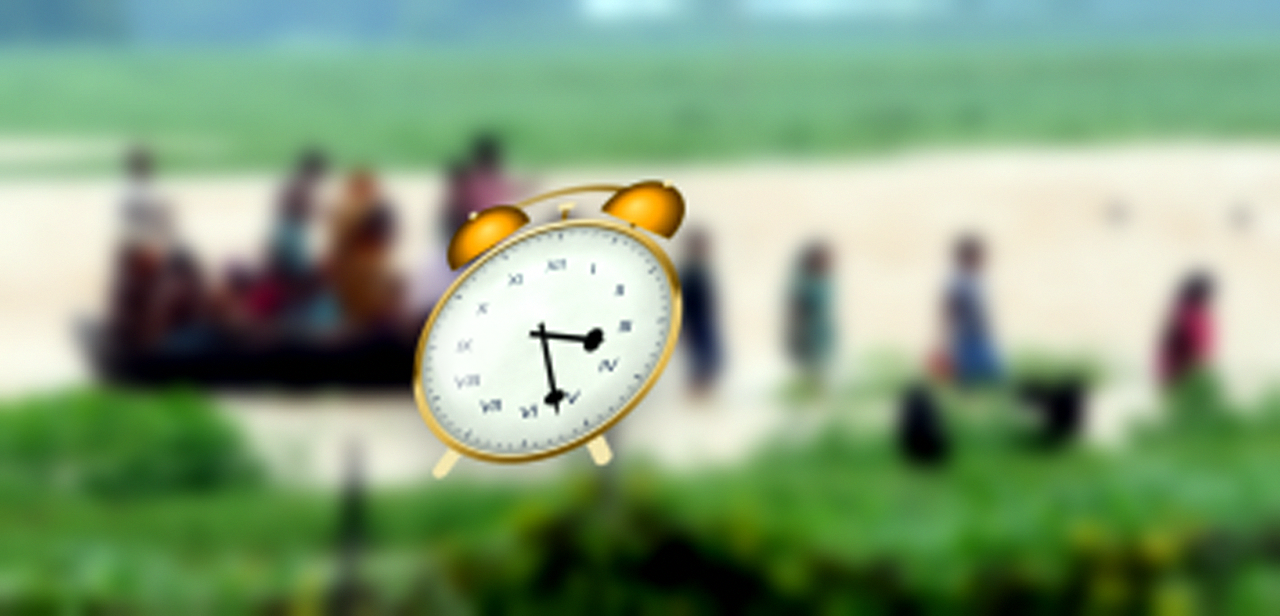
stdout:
**3:27**
